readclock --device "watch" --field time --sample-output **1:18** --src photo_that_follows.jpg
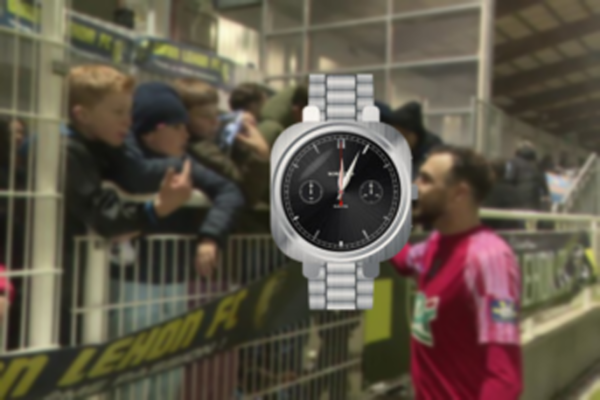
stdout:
**12:04**
